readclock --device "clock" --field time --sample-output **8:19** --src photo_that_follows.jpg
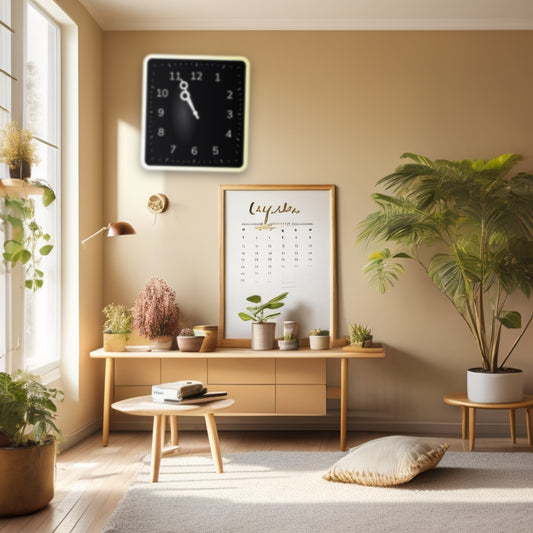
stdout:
**10:56**
